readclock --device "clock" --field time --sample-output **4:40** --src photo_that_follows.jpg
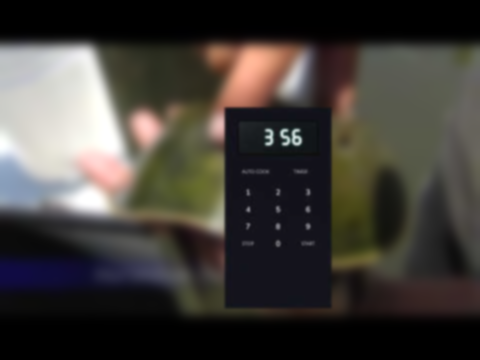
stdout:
**3:56**
